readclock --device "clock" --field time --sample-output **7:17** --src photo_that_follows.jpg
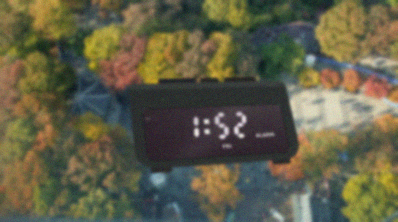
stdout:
**1:52**
